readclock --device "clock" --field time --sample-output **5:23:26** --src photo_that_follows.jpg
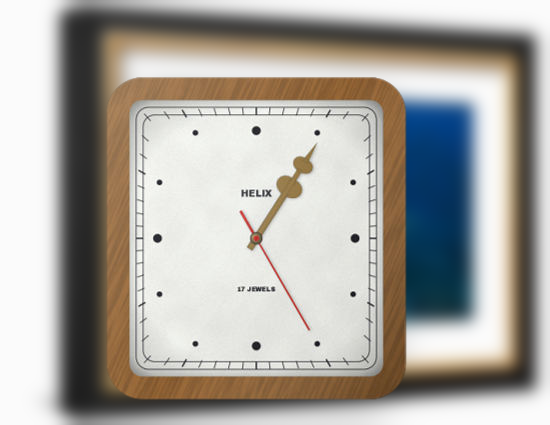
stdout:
**1:05:25**
